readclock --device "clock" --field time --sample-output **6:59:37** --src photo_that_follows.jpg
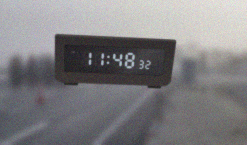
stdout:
**11:48:32**
